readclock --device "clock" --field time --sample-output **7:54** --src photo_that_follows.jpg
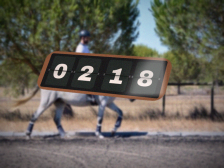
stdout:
**2:18**
